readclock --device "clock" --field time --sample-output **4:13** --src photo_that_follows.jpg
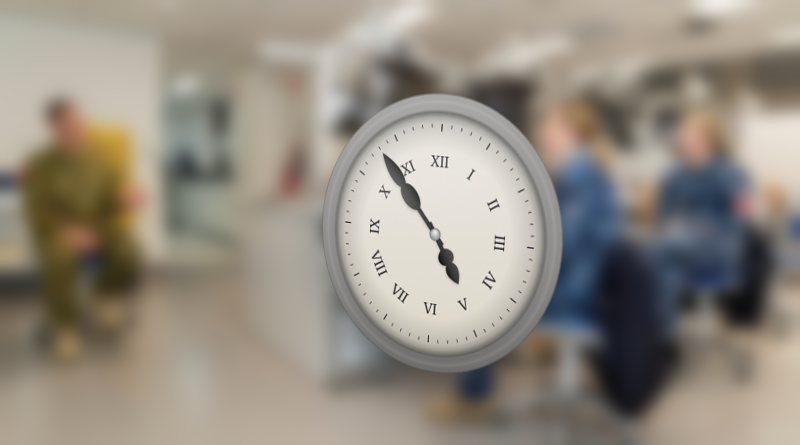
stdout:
**4:53**
